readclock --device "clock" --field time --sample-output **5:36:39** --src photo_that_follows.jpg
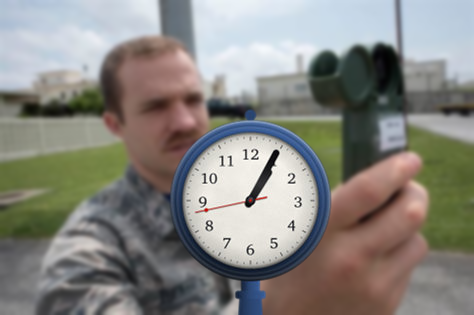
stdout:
**1:04:43**
